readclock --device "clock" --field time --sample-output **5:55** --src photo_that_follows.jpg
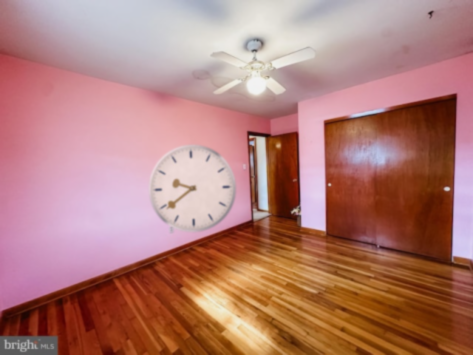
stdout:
**9:39**
